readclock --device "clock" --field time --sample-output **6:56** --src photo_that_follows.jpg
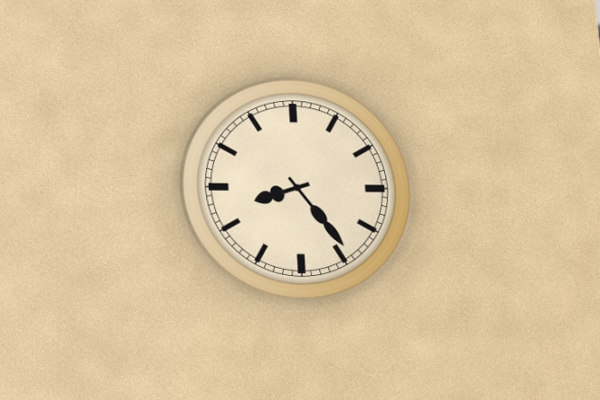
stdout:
**8:24**
